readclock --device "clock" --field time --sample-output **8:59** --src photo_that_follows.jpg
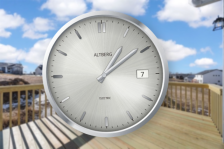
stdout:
**1:09**
